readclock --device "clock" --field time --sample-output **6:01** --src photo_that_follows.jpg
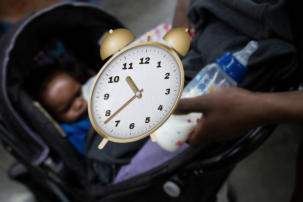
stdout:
**10:38**
